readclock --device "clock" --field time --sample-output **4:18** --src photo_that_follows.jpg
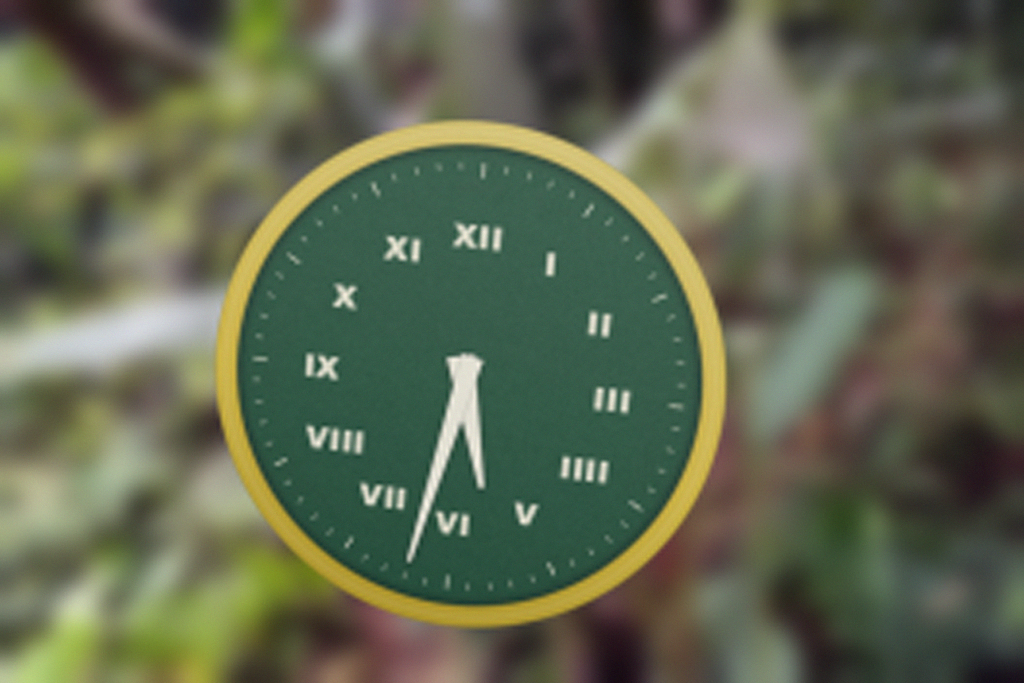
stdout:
**5:32**
